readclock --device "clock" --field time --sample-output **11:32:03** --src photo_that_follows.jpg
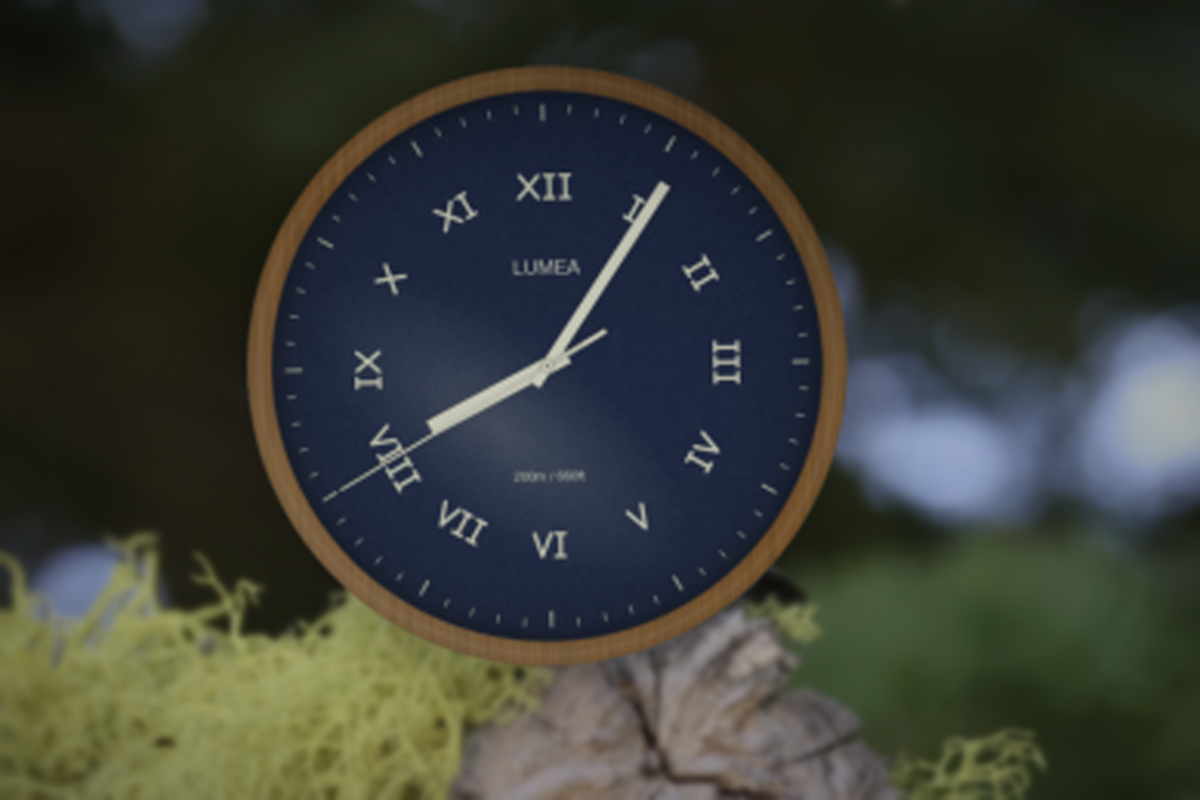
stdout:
**8:05:40**
